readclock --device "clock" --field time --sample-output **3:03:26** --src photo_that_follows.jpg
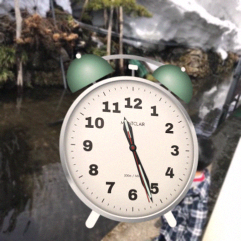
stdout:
**11:26:27**
